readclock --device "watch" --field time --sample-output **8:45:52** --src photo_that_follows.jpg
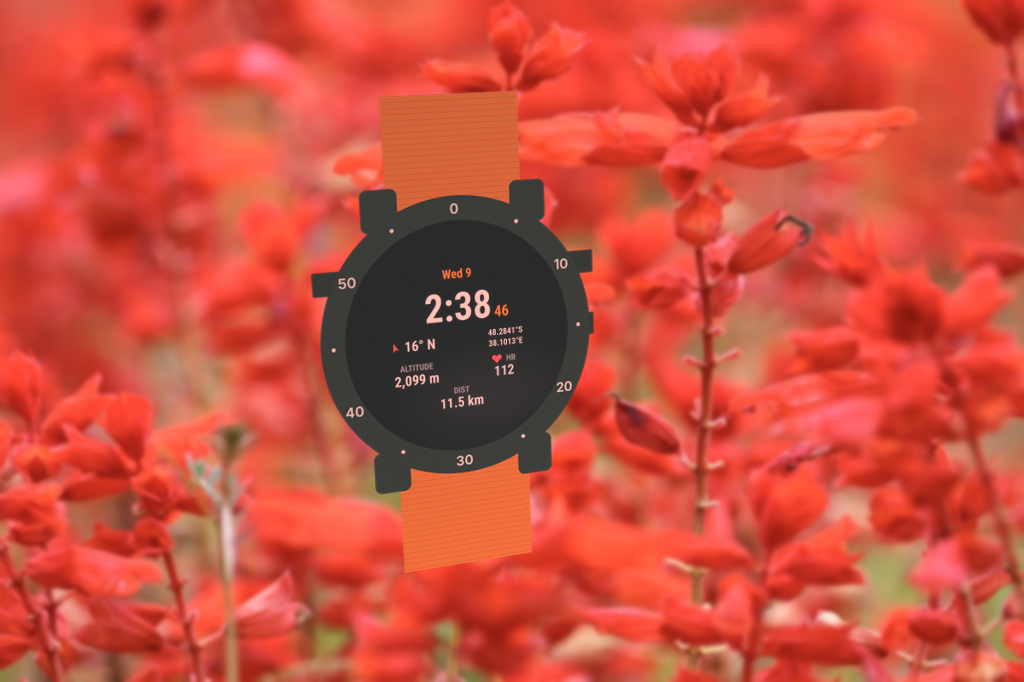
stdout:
**2:38:46**
